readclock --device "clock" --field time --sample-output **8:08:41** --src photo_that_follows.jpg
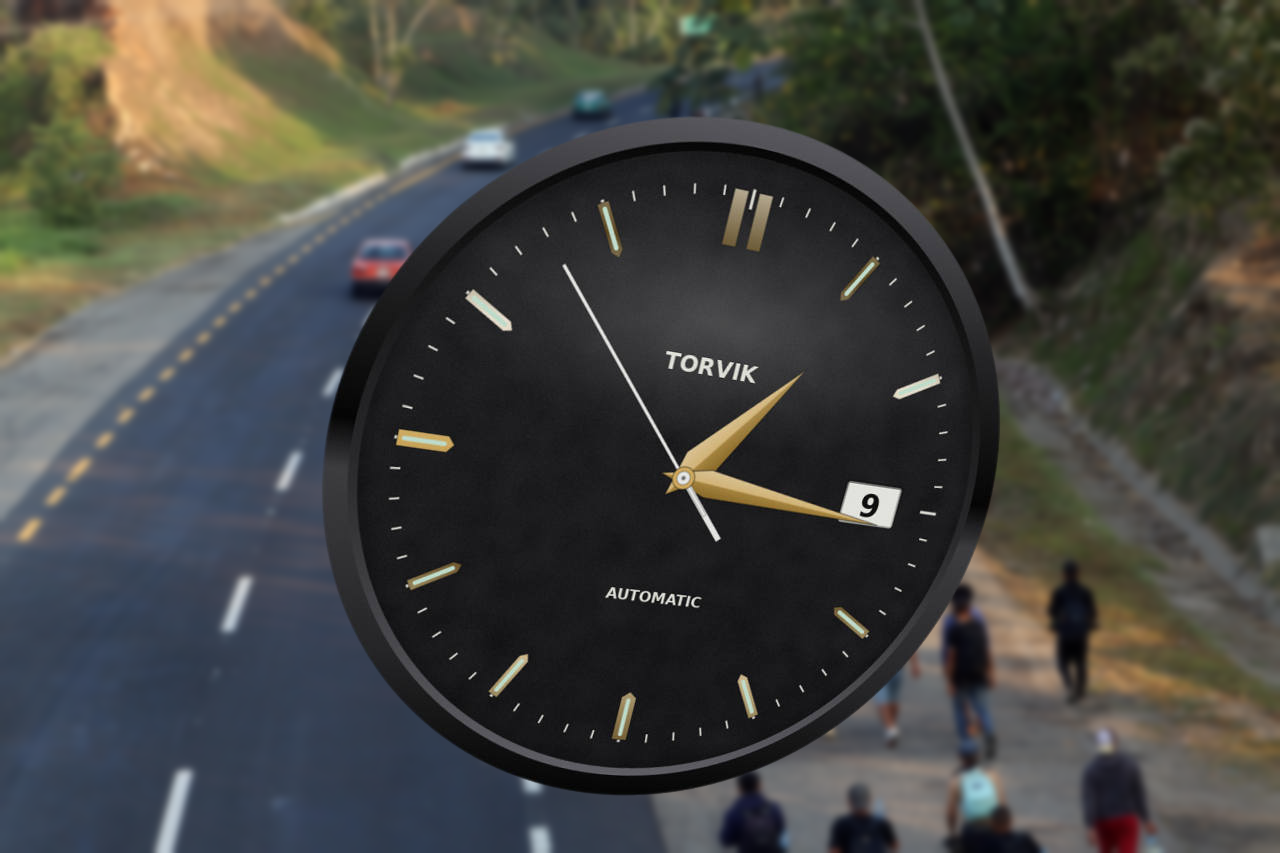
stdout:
**1:15:53**
